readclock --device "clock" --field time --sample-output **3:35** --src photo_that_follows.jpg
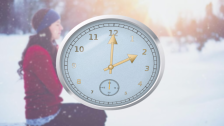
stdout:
**2:00**
